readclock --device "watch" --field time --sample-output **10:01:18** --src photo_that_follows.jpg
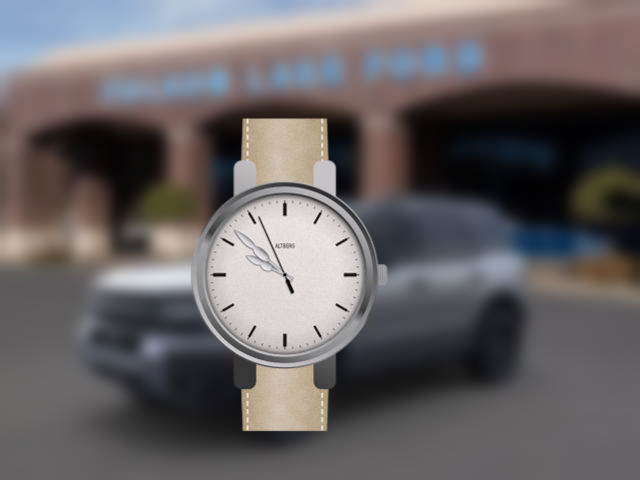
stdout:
**9:51:56**
